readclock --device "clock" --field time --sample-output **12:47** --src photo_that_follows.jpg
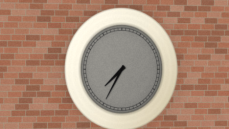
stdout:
**7:35**
